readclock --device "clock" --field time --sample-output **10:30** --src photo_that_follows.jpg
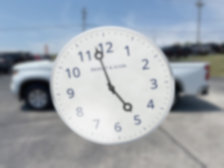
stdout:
**4:58**
